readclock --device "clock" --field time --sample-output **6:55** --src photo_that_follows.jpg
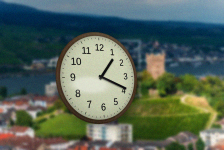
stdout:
**1:19**
